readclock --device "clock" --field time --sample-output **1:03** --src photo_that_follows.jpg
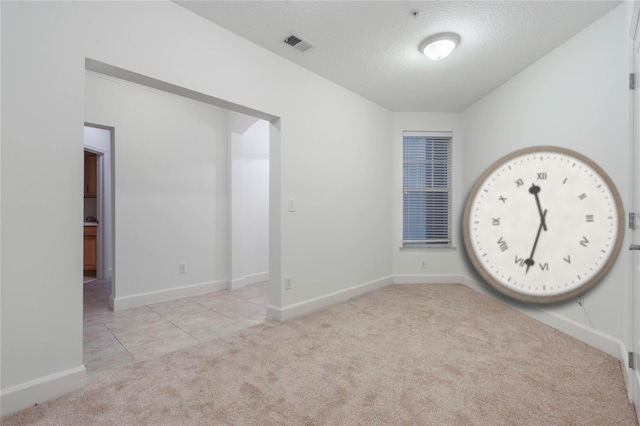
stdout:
**11:33**
